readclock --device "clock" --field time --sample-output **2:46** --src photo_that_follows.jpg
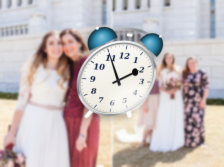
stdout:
**1:55**
